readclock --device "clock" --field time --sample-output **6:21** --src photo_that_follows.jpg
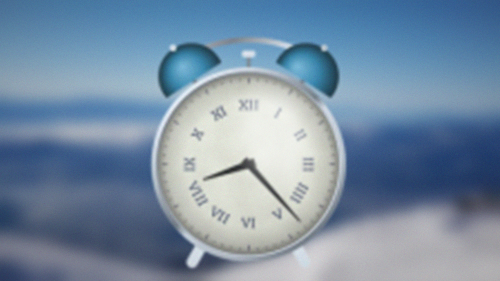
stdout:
**8:23**
